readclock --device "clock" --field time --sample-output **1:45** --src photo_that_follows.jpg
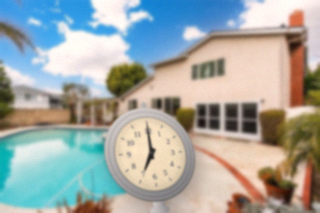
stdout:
**7:00**
